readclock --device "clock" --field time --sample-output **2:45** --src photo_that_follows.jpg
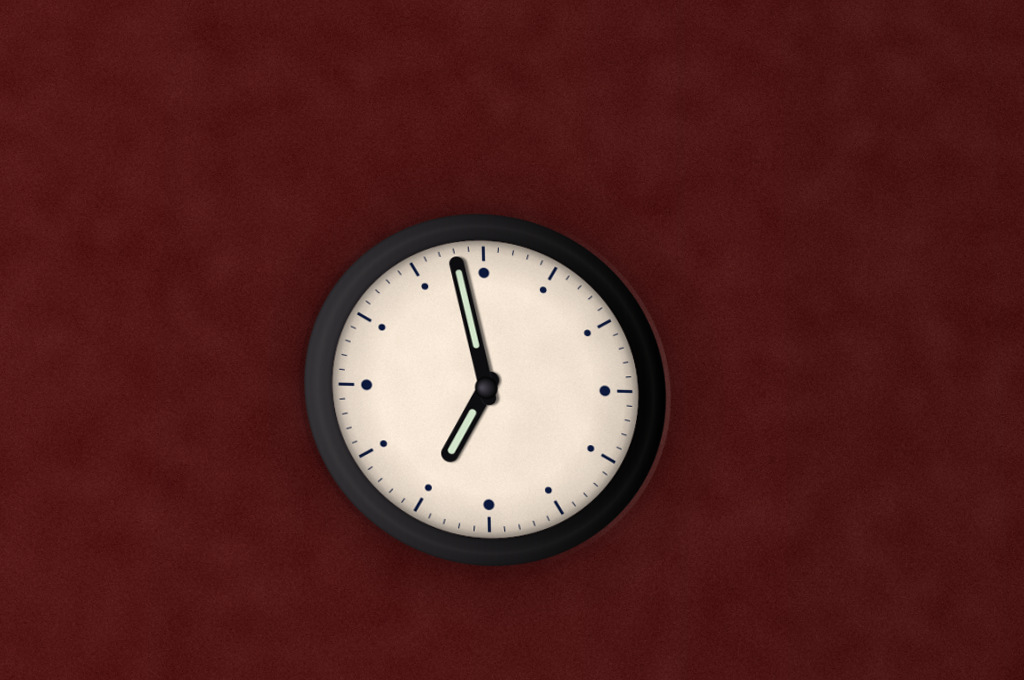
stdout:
**6:58**
